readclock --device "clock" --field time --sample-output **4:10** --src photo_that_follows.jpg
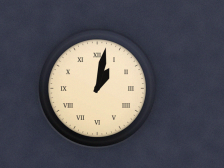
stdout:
**1:02**
